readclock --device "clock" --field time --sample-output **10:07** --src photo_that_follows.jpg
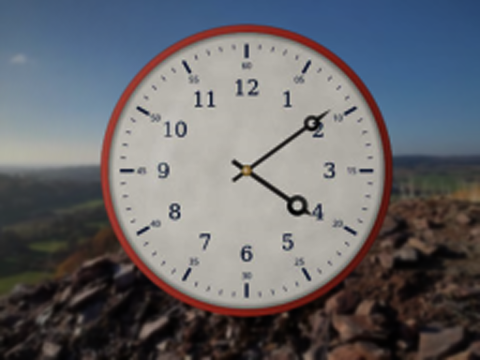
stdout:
**4:09**
